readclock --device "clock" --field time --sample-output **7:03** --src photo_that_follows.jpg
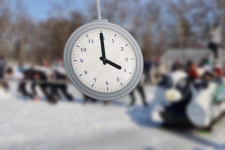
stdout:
**4:00**
